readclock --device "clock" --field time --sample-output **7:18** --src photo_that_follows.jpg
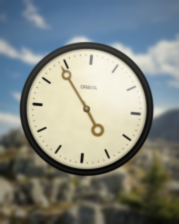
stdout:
**4:54**
